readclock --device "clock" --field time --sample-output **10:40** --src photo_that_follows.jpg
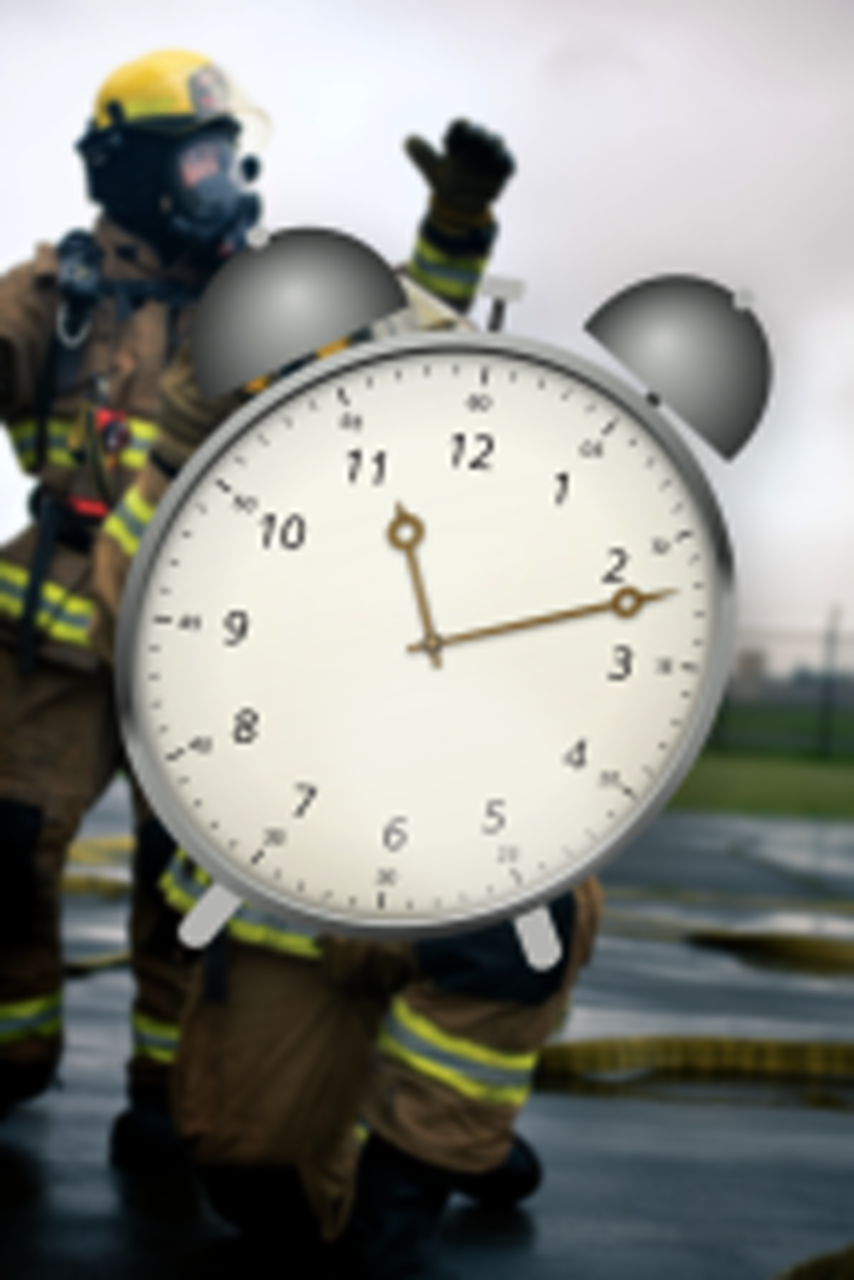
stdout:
**11:12**
